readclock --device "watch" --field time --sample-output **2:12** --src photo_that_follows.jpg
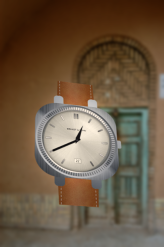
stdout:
**12:40**
